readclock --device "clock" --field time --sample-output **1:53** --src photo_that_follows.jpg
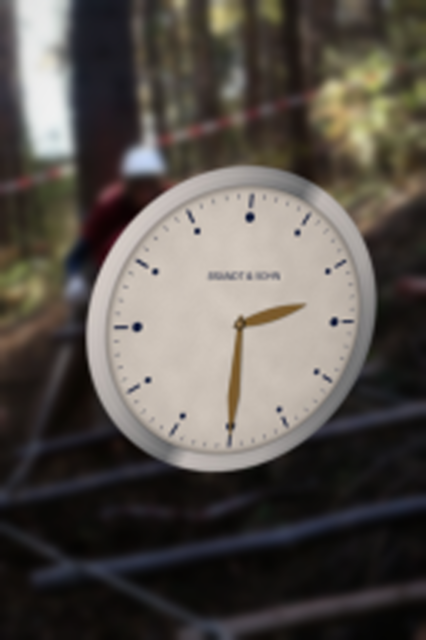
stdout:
**2:30**
